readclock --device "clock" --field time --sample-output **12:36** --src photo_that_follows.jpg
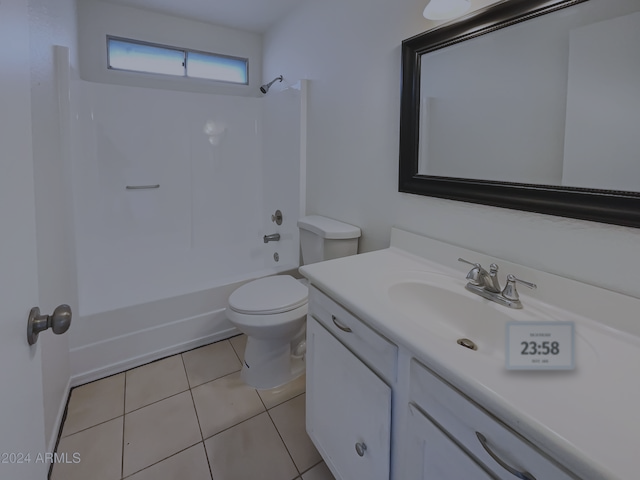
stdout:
**23:58**
